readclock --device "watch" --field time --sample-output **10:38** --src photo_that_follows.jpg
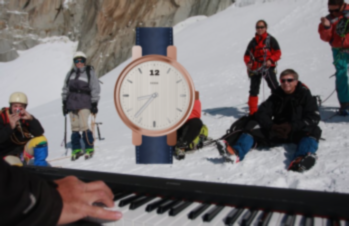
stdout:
**8:37**
